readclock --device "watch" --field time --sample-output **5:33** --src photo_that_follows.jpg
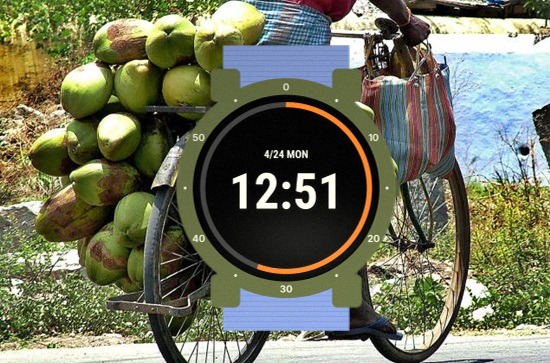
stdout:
**12:51**
